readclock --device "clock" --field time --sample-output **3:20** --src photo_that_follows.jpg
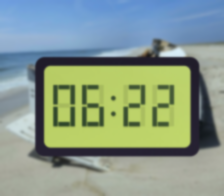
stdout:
**6:22**
